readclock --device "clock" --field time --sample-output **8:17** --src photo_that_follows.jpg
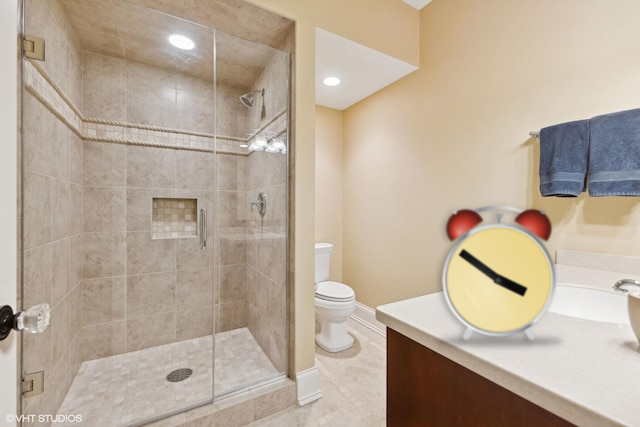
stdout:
**3:51**
